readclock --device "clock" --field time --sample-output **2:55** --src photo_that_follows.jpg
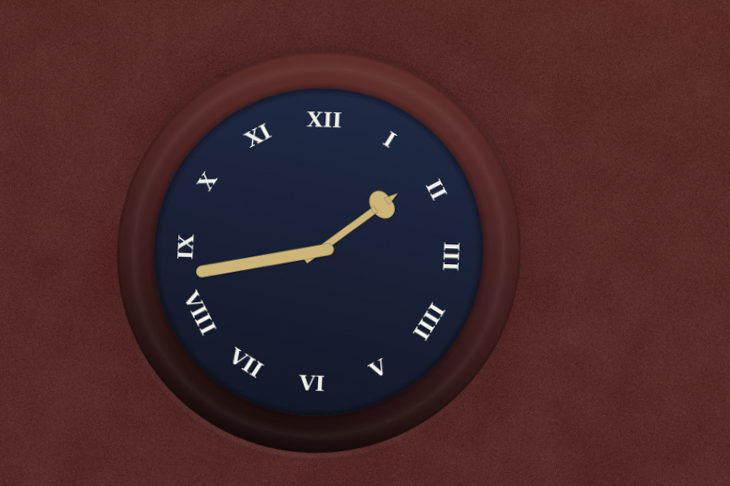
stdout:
**1:43**
